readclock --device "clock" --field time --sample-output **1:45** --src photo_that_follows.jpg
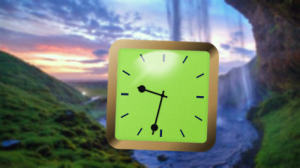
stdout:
**9:32**
